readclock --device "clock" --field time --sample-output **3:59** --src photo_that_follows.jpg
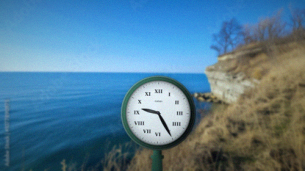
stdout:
**9:25**
